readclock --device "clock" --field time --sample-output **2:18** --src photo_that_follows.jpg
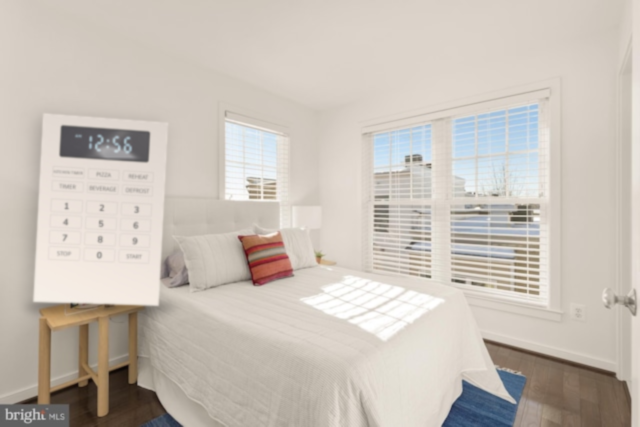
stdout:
**12:56**
